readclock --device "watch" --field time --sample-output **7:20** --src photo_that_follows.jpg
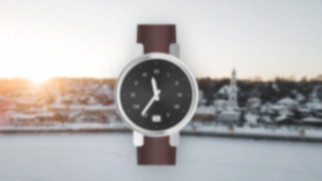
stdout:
**11:36**
